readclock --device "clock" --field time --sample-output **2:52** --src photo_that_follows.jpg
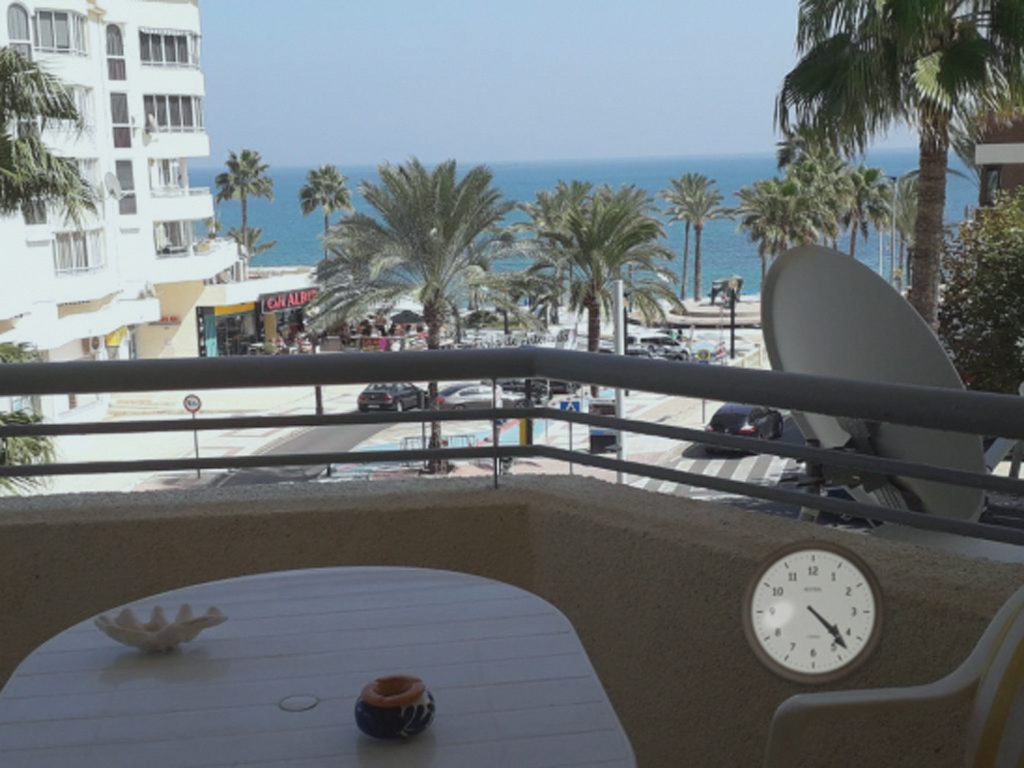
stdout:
**4:23**
